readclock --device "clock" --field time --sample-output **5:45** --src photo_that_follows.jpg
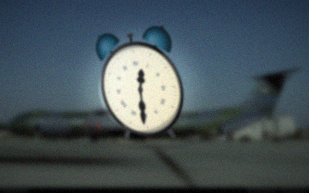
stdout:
**12:31**
